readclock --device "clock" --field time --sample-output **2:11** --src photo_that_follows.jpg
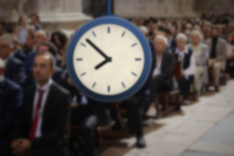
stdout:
**7:52**
